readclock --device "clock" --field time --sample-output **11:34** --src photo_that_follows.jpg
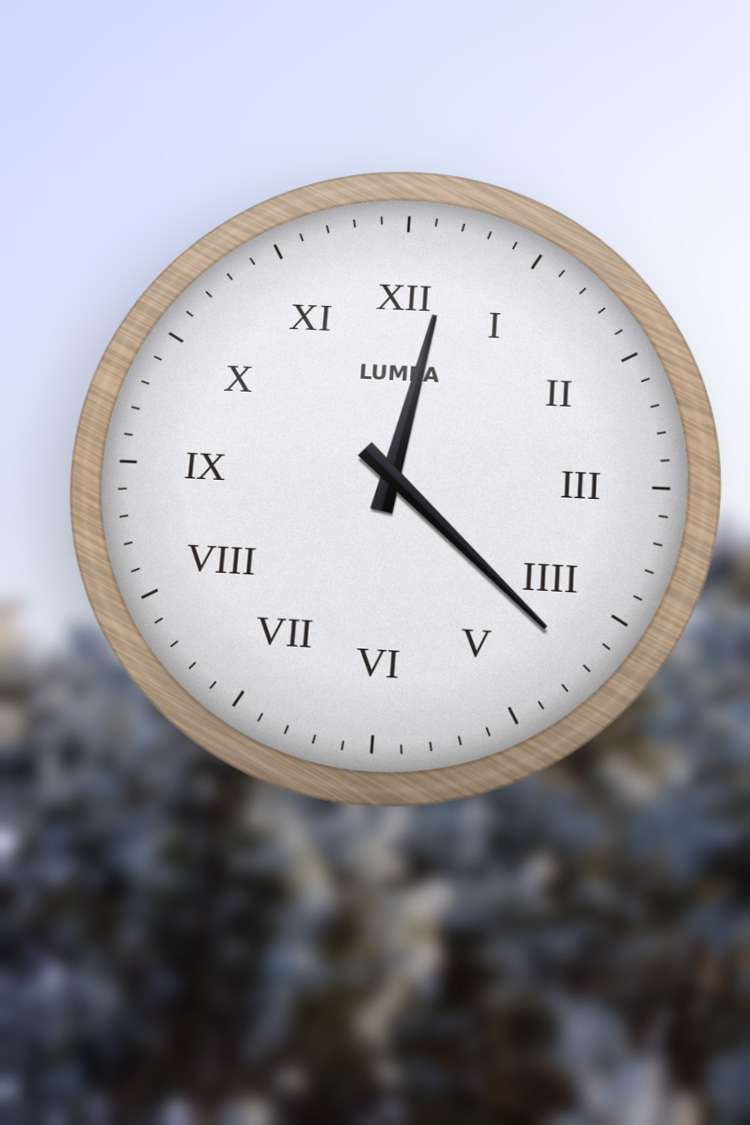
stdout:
**12:22**
